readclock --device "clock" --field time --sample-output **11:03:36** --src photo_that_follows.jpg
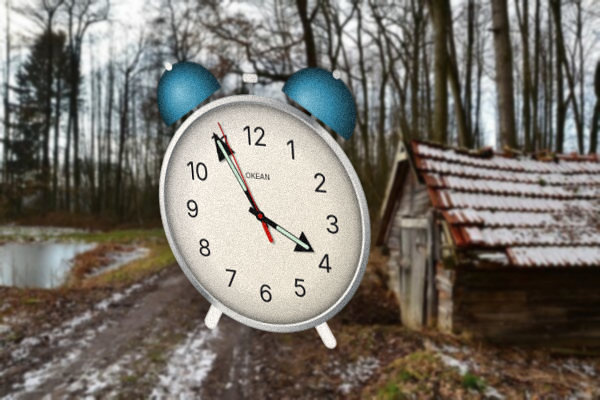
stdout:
**3:54:56**
